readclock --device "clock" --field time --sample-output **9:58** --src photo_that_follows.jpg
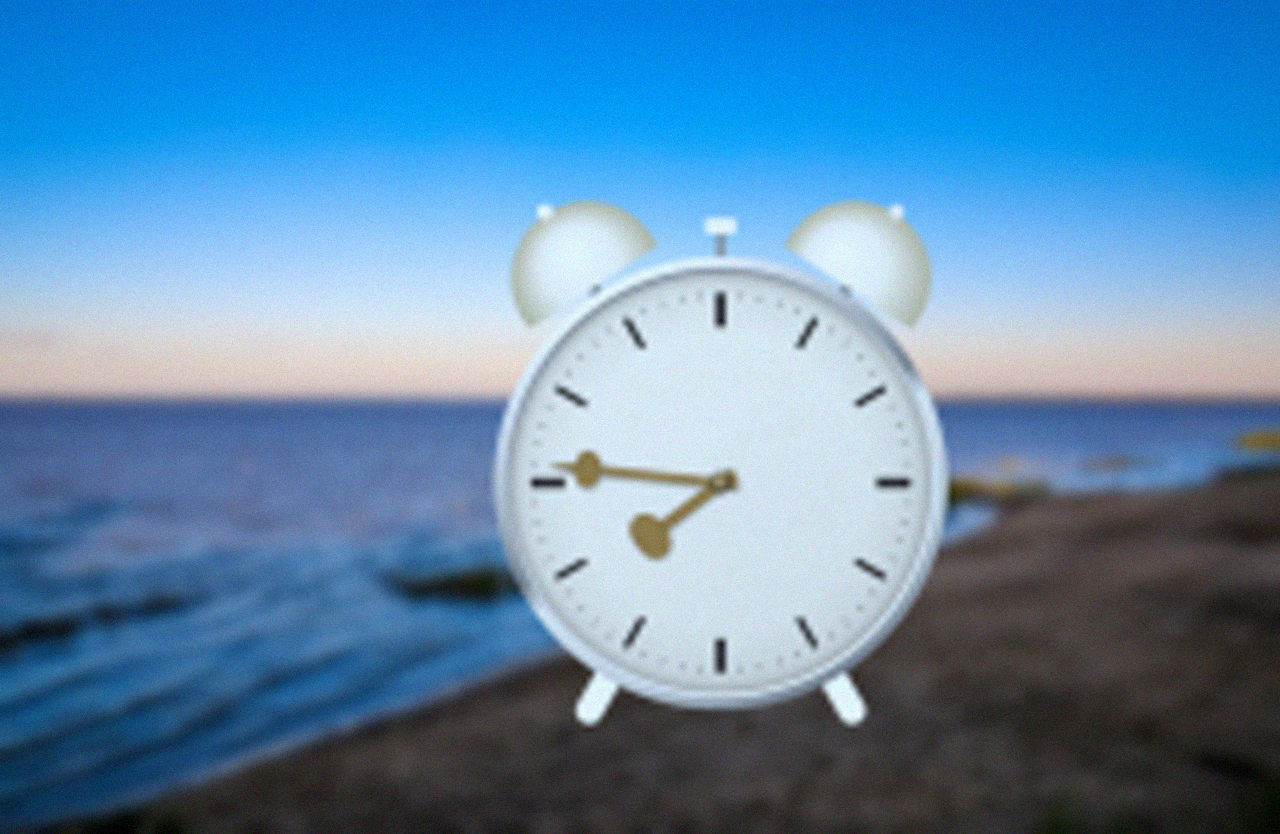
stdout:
**7:46**
